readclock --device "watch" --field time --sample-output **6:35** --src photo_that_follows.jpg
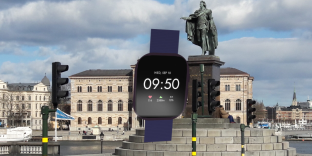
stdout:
**9:50**
